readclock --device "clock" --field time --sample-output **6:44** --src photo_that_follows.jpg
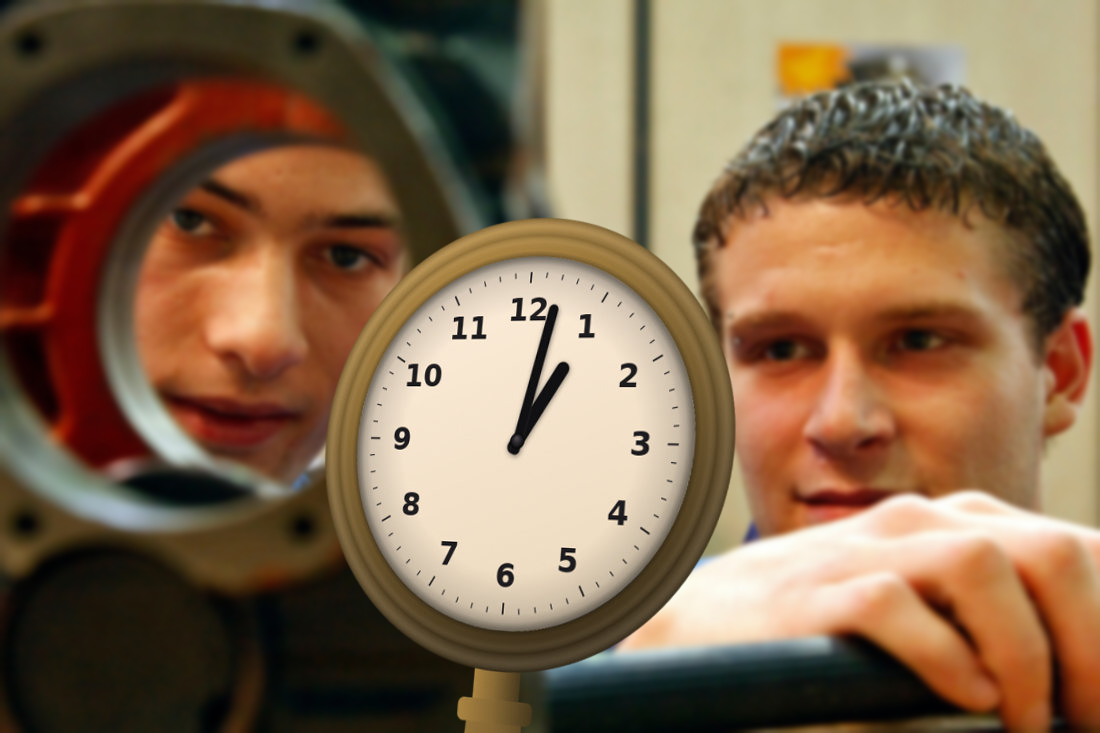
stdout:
**1:02**
